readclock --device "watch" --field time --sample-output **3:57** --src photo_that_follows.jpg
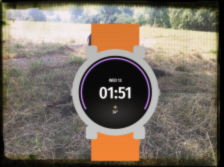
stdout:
**1:51**
